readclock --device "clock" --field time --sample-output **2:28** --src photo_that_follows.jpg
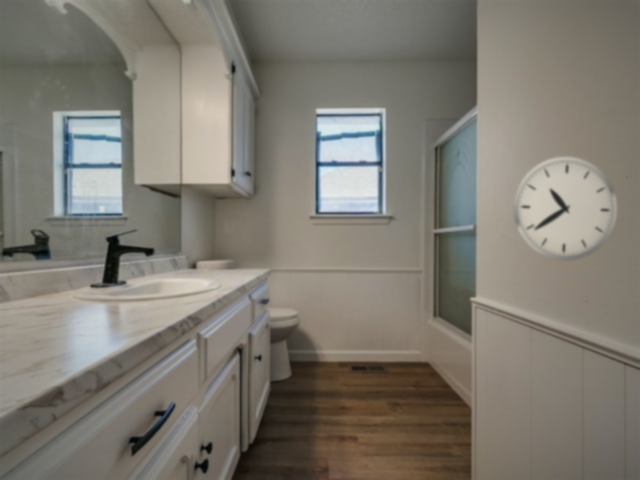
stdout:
**10:39**
